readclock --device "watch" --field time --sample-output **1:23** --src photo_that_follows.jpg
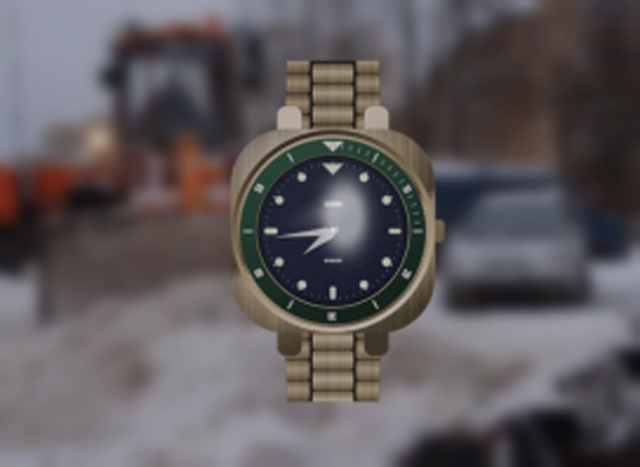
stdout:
**7:44**
